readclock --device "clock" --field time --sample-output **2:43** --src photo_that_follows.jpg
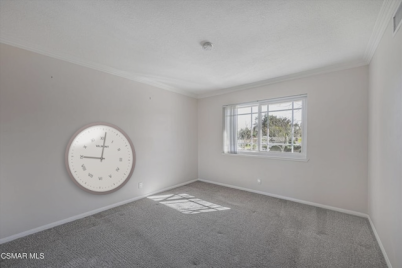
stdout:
**9:01**
